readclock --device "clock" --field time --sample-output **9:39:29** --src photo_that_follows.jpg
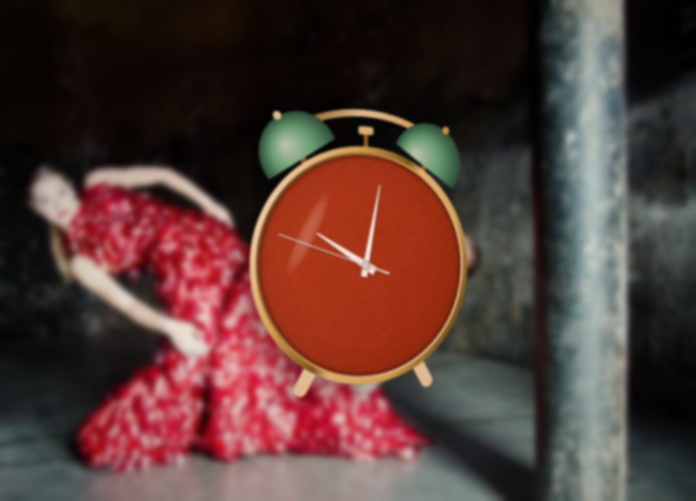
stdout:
**10:01:48**
